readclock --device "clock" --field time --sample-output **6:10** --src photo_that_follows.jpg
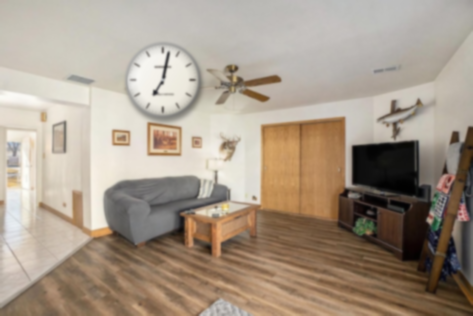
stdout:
**7:02**
